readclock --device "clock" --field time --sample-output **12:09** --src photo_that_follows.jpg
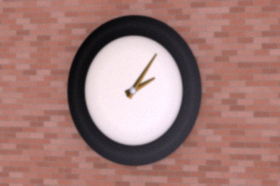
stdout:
**2:06**
